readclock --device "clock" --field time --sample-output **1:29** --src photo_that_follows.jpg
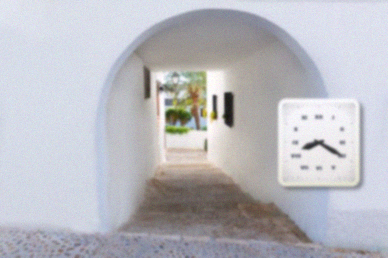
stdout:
**8:20**
